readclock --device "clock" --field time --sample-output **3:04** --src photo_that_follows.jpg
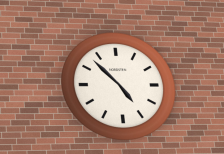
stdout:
**4:53**
